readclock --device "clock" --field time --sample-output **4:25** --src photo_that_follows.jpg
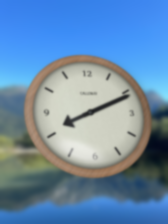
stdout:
**8:11**
